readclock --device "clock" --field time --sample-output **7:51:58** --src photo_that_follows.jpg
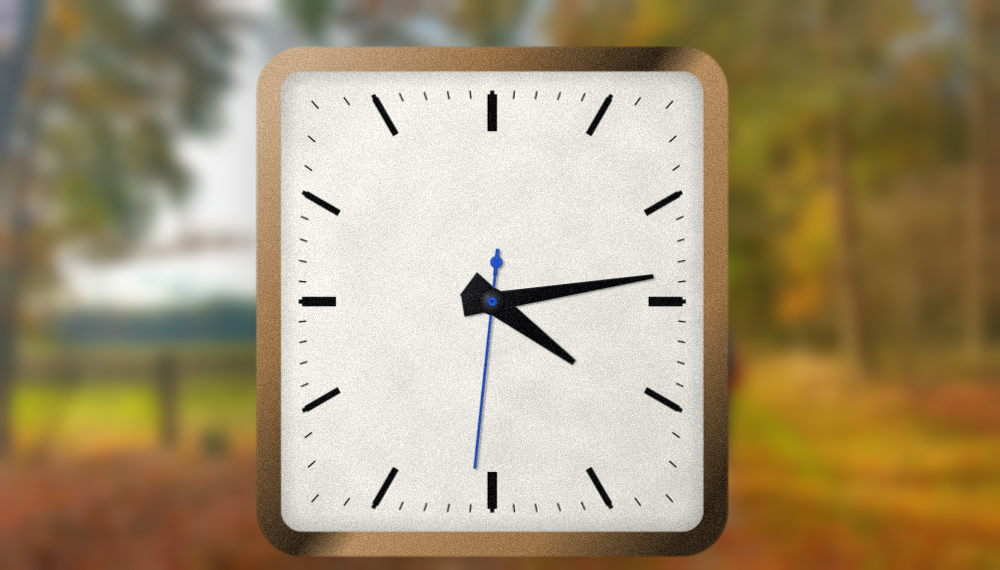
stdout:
**4:13:31**
